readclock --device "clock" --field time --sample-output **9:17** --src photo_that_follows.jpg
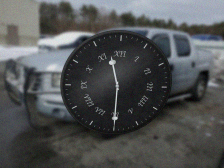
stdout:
**11:30**
